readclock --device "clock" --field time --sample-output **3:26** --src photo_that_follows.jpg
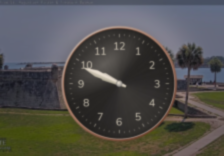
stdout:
**9:49**
